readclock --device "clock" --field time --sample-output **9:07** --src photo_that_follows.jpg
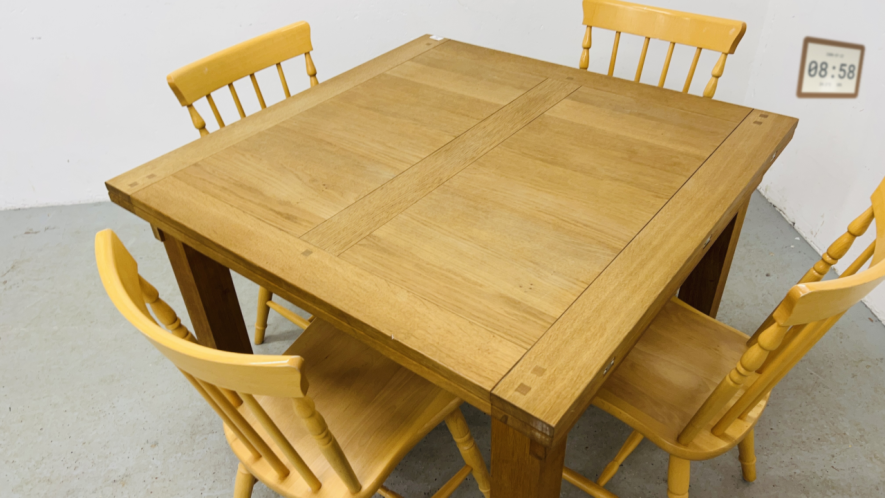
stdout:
**8:58**
